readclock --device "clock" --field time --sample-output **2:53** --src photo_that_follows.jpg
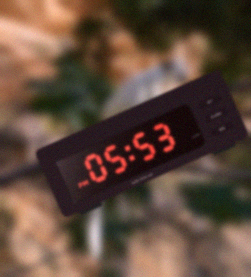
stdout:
**5:53**
